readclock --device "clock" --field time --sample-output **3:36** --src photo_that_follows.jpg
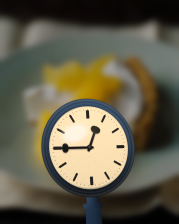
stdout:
**12:45**
